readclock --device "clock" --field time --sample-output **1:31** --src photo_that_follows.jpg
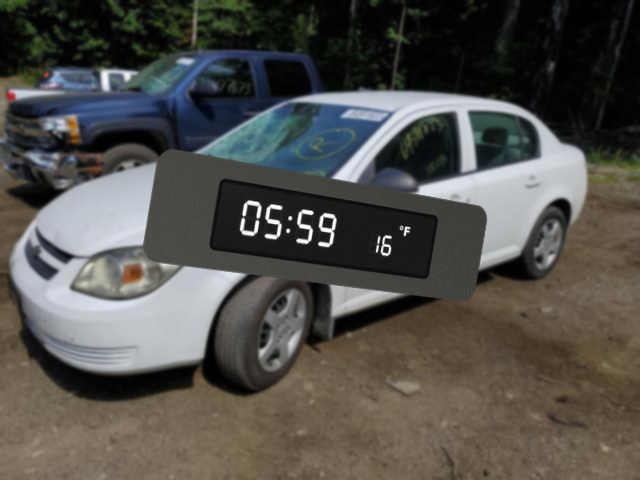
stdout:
**5:59**
